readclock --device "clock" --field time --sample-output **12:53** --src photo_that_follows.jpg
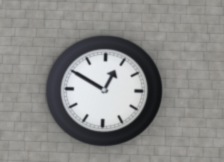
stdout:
**12:50**
